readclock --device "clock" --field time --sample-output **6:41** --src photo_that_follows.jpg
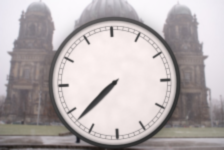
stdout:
**7:38**
